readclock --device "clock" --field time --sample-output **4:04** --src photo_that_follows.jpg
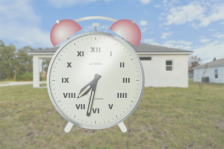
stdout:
**7:32**
